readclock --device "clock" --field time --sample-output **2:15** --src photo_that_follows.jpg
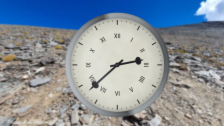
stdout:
**2:38**
